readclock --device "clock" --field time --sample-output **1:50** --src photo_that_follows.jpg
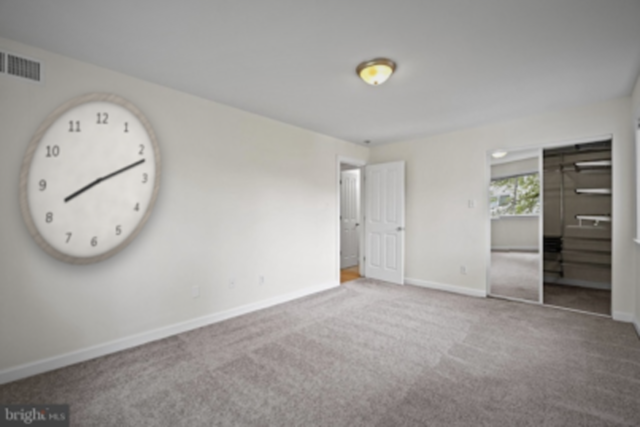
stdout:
**8:12**
